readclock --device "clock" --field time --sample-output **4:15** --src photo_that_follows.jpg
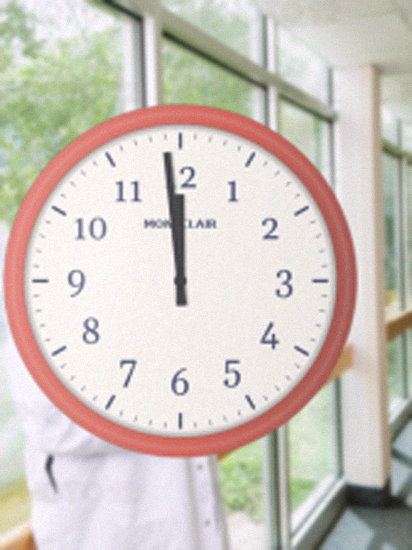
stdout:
**11:59**
